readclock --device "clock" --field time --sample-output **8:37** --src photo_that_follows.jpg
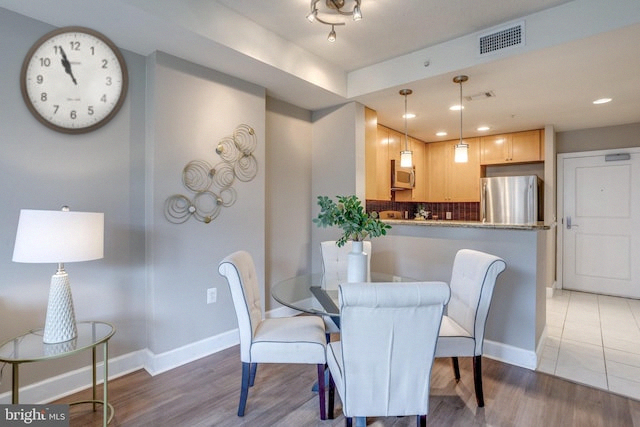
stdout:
**10:56**
